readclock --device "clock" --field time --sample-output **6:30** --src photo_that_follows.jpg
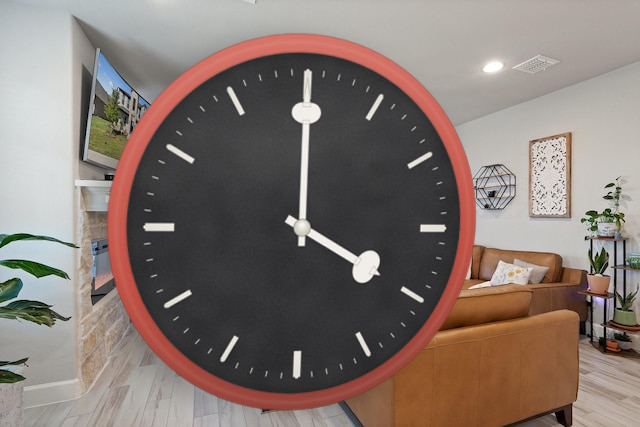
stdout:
**4:00**
